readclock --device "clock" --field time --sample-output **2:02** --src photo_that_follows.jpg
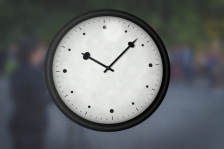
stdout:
**10:08**
